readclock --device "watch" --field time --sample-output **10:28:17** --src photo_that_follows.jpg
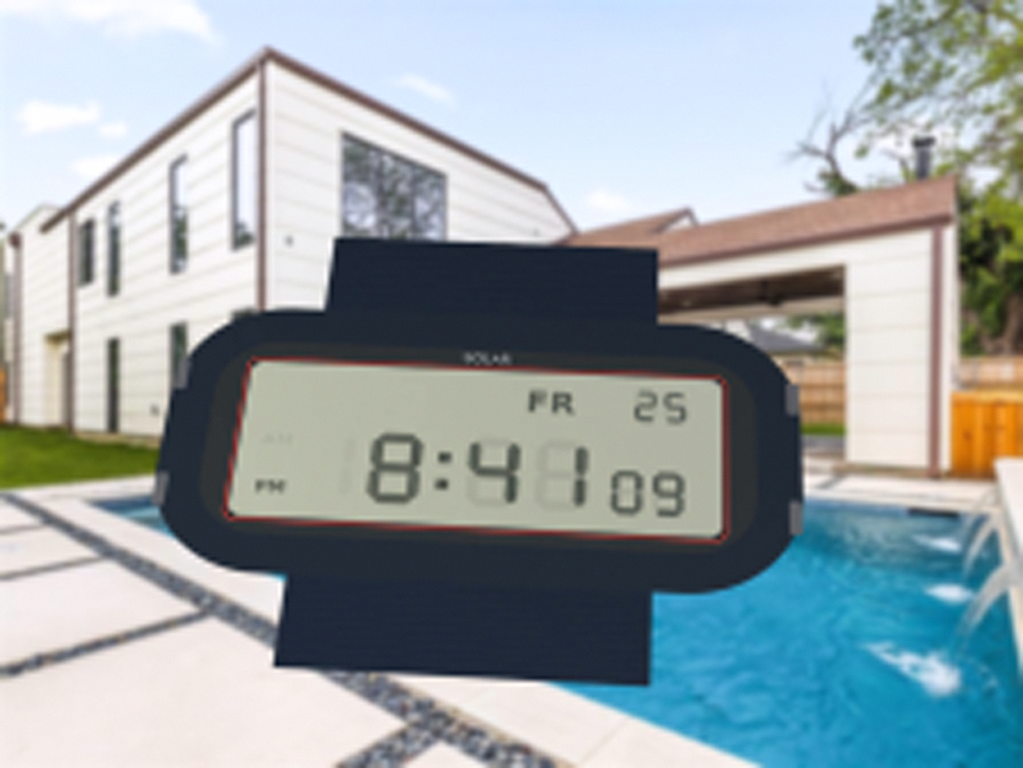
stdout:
**8:41:09**
